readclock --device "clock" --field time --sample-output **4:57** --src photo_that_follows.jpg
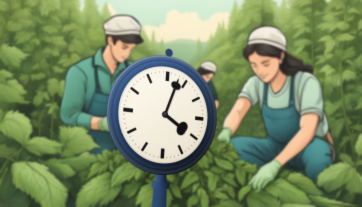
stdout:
**4:03**
